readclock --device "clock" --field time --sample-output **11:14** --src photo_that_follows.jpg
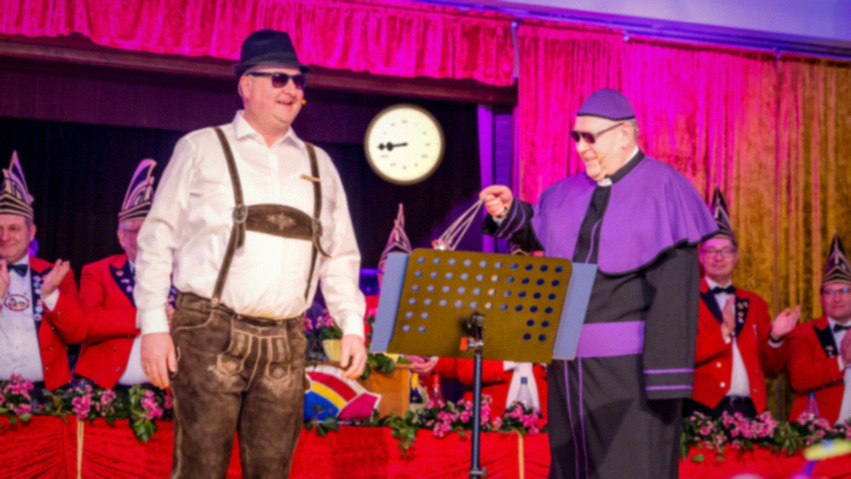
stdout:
**8:44**
